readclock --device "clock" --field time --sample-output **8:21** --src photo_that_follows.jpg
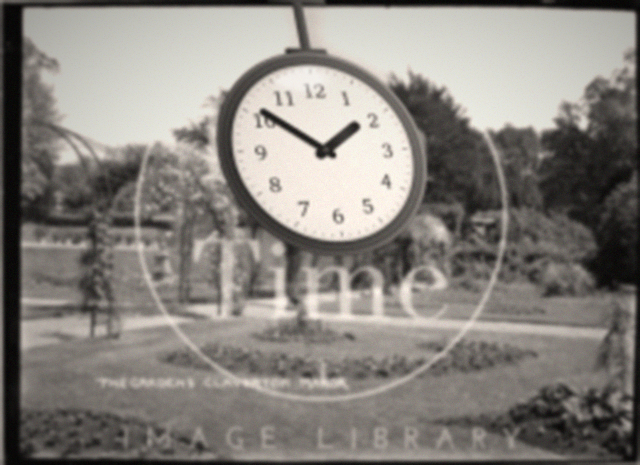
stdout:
**1:51**
